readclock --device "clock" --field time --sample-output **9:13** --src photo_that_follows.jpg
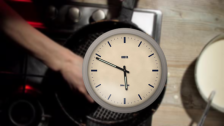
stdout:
**5:49**
